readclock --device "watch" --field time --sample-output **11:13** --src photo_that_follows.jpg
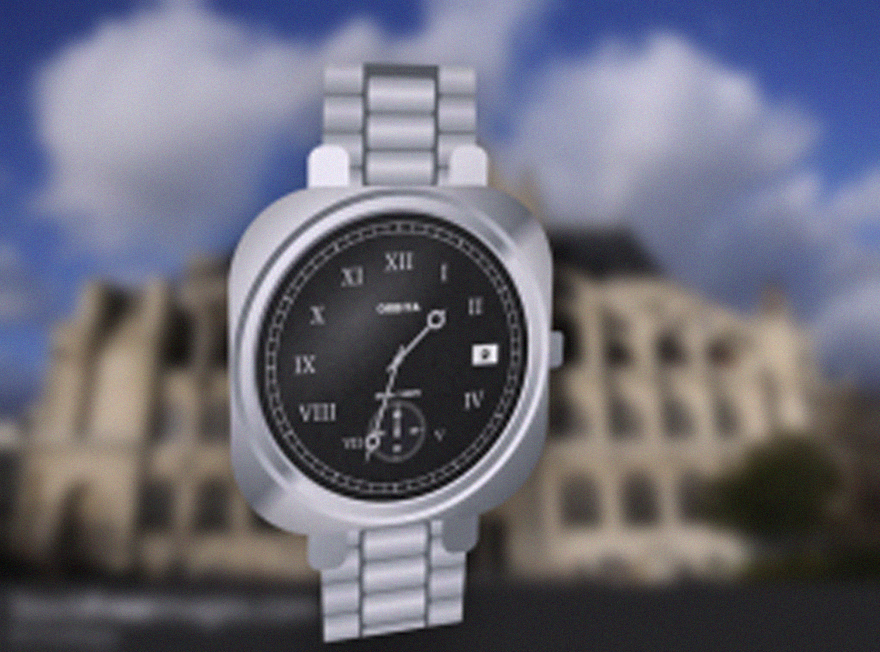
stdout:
**1:33**
